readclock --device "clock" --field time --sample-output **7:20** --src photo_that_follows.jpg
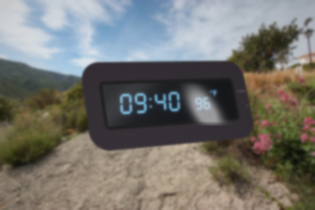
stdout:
**9:40**
